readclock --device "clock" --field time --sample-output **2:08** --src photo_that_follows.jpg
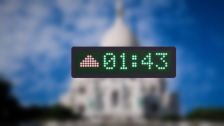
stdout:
**1:43**
